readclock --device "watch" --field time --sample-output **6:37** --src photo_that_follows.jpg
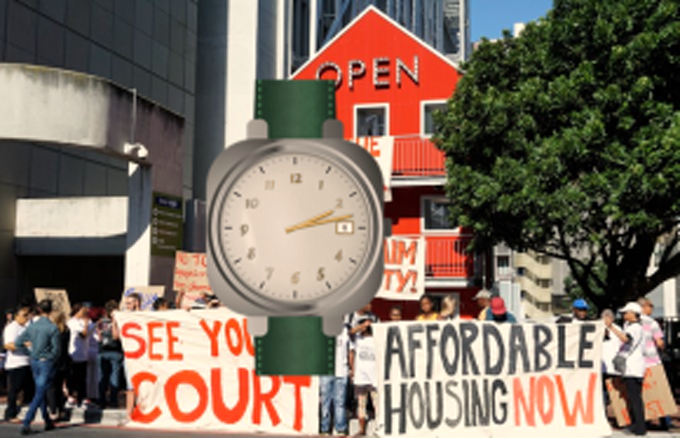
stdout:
**2:13**
